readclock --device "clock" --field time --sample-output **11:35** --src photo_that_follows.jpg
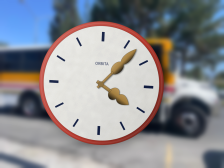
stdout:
**4:07**
